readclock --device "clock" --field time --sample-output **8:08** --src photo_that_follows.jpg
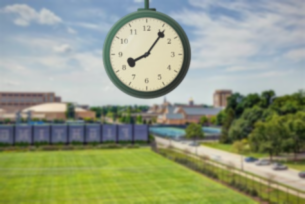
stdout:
**8:06**
